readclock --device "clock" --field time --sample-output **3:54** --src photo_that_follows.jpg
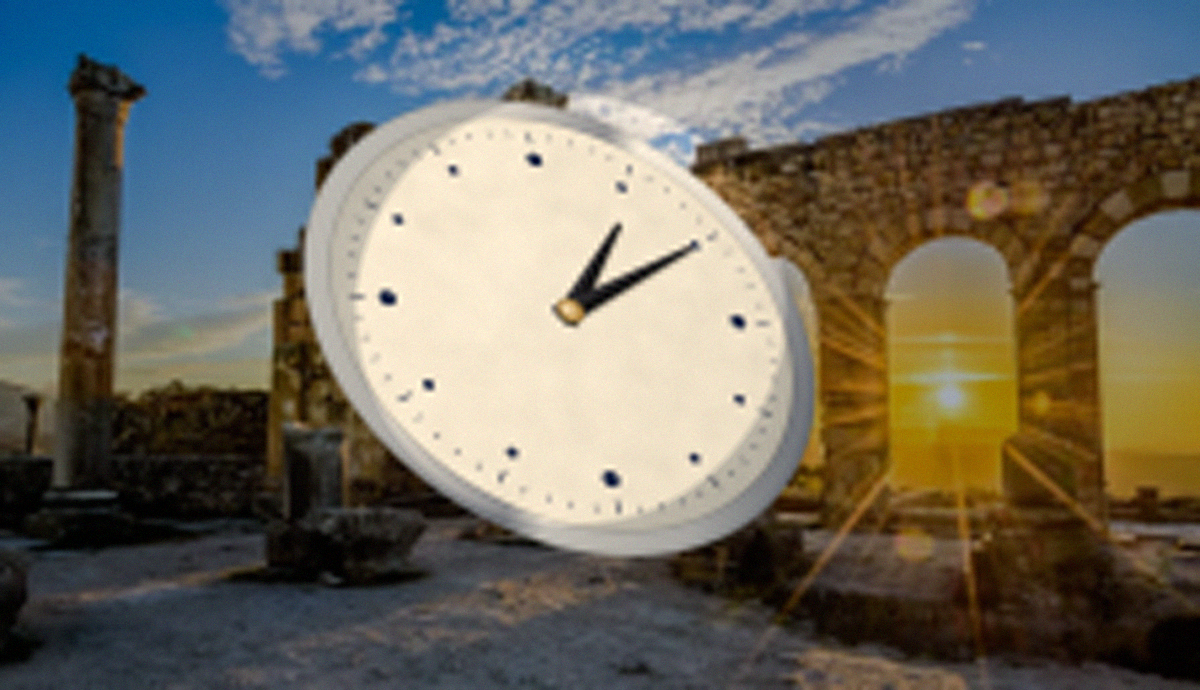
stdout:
**1:10**
